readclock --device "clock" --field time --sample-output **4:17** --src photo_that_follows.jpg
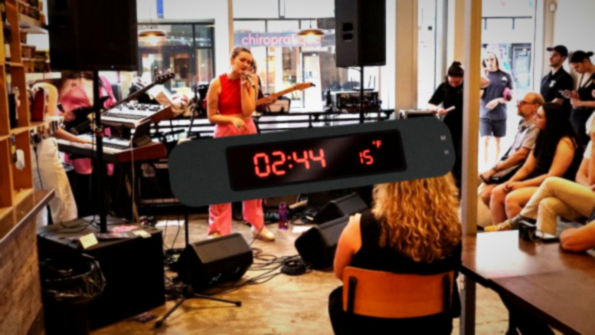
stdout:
**2:44**
